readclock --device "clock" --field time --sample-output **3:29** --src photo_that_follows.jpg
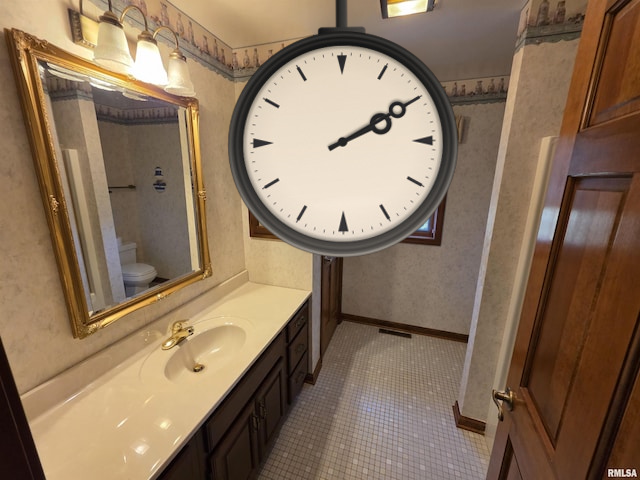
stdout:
**2:10**
